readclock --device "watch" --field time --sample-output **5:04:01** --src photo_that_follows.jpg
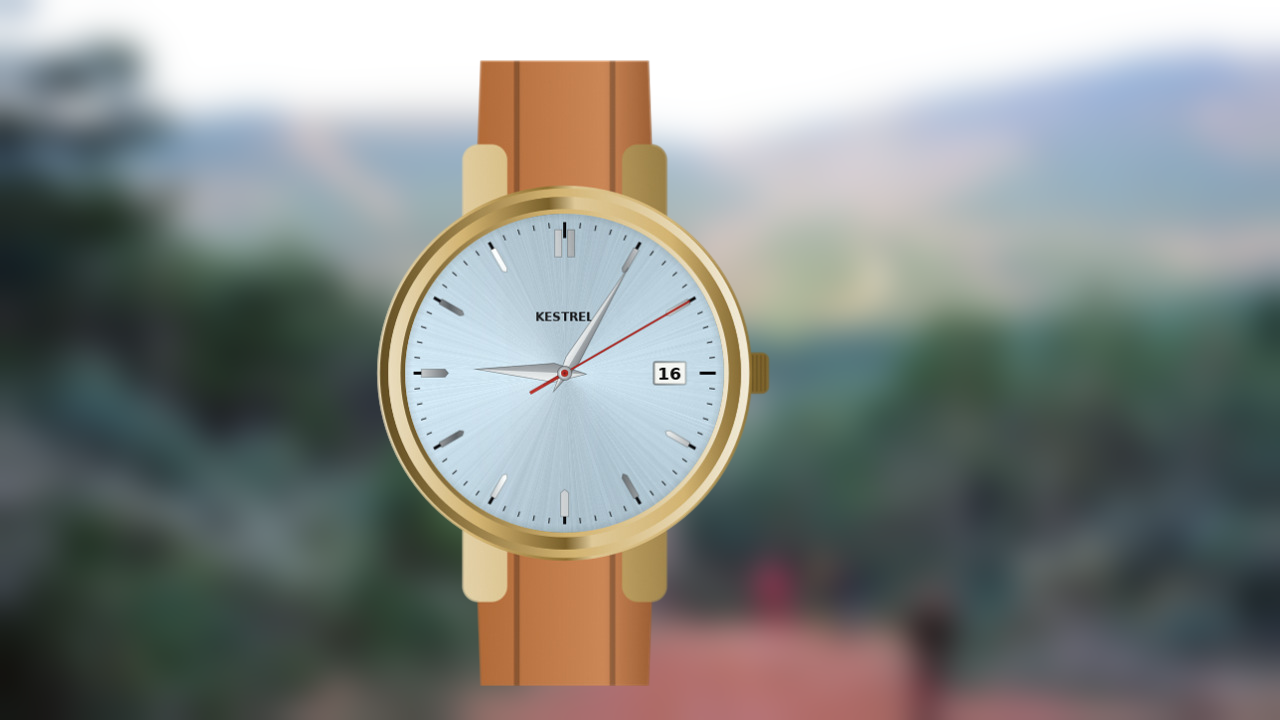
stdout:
**9:05:10**
